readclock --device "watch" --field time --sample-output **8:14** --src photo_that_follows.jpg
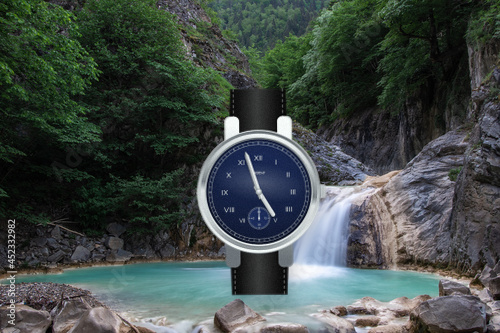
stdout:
**4:57**
